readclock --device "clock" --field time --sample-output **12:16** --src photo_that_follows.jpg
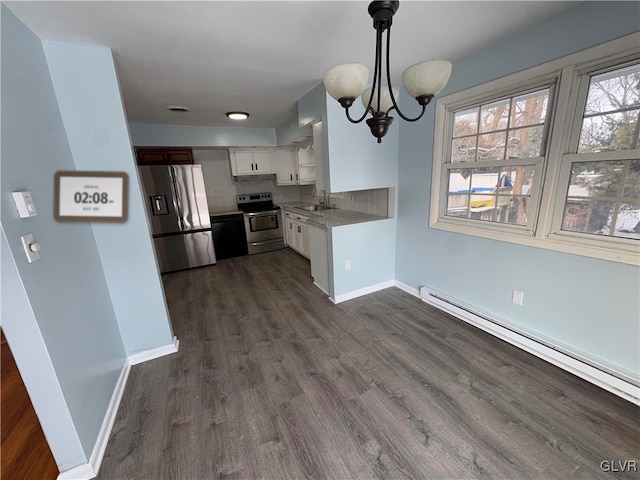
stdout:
**2:08**
